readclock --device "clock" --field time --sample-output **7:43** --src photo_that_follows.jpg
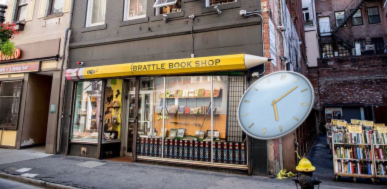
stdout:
**5:07**
